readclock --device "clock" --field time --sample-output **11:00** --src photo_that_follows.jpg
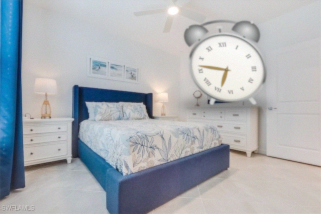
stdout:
**6:47**
